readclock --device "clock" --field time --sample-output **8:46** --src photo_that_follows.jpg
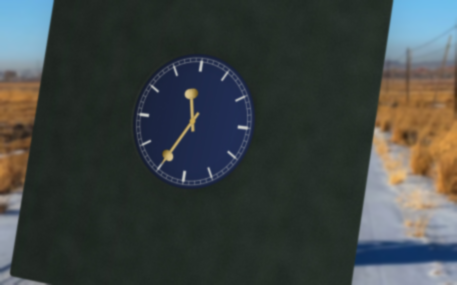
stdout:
**11:35**
